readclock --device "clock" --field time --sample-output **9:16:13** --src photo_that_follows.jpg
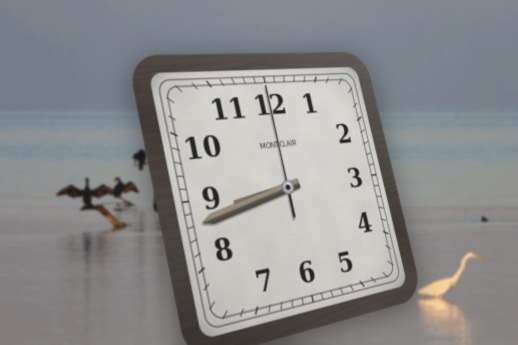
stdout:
**8:43:00**
